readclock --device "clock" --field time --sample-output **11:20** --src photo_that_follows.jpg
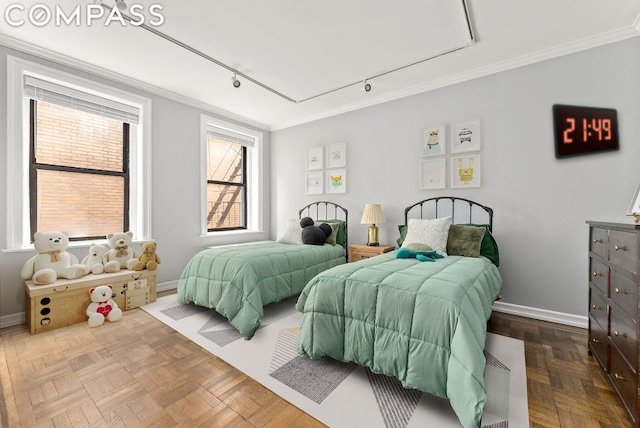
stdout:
**21:49**
